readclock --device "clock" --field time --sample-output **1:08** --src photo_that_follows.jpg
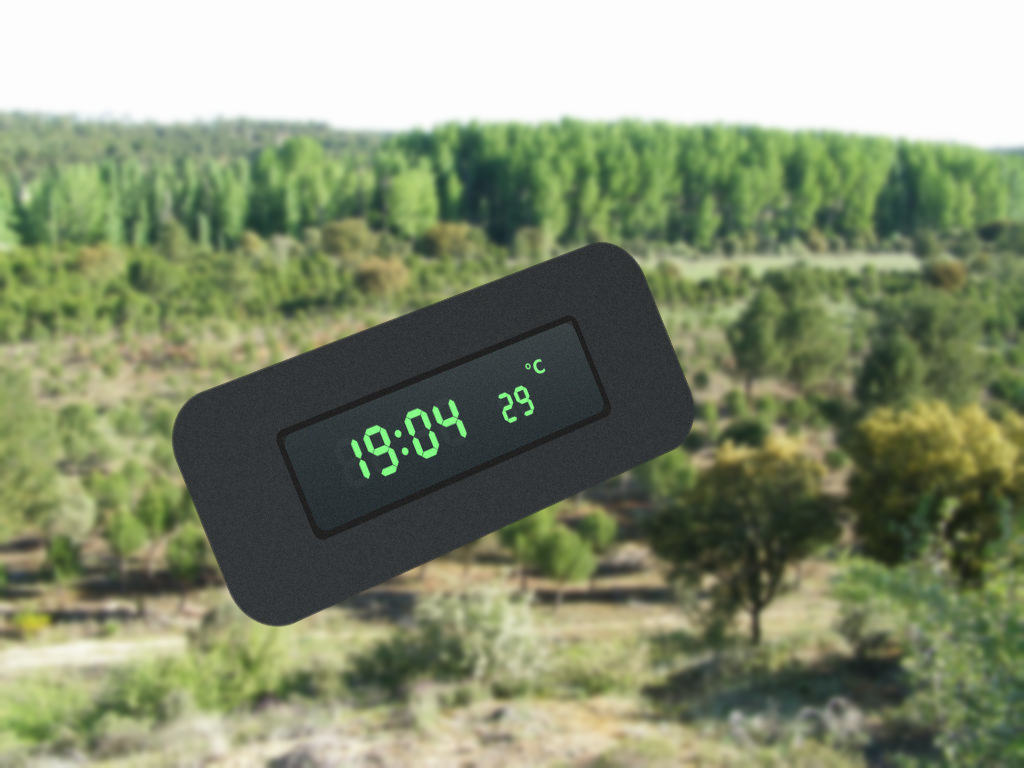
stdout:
**19:04**
